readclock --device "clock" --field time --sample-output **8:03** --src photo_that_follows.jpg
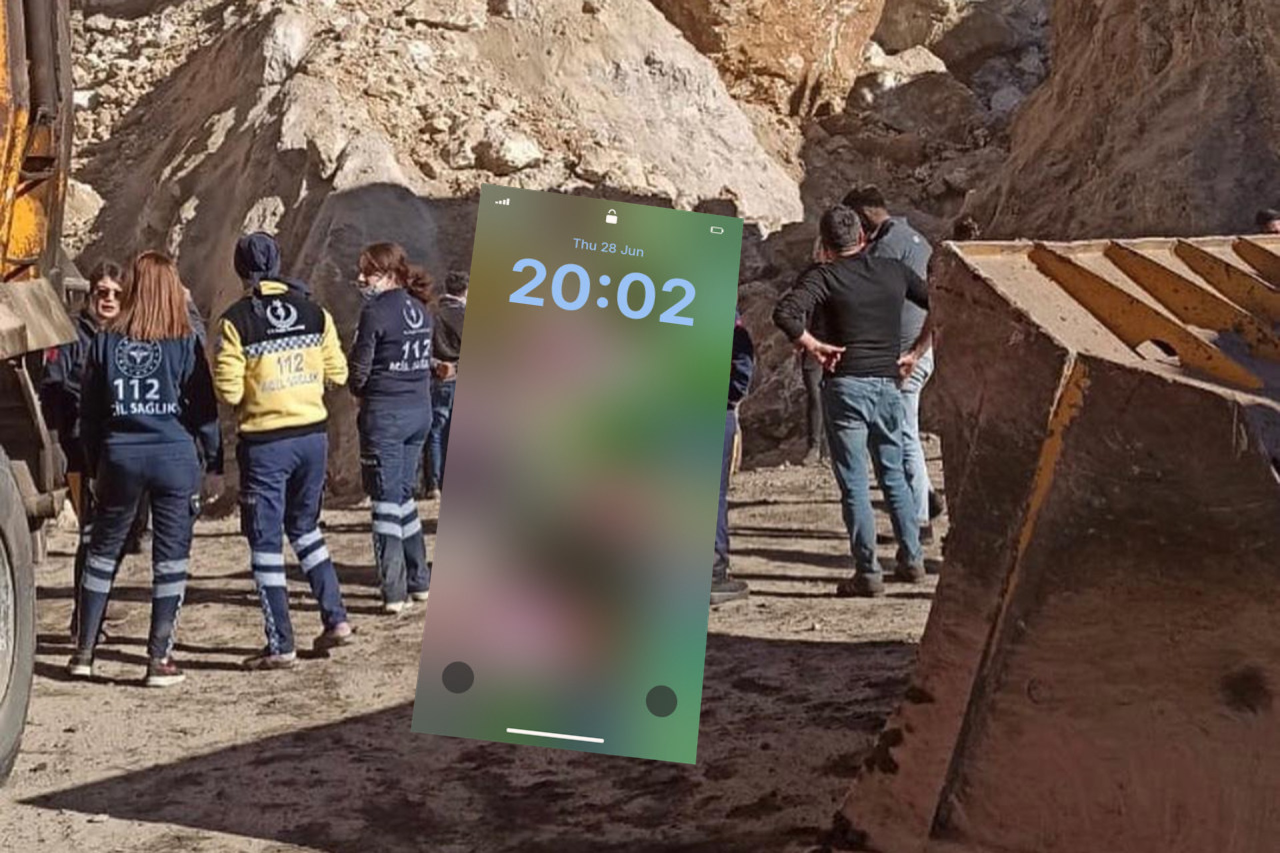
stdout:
**20:02**
